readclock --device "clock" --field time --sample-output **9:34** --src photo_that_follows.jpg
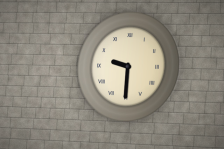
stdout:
**9:30**
